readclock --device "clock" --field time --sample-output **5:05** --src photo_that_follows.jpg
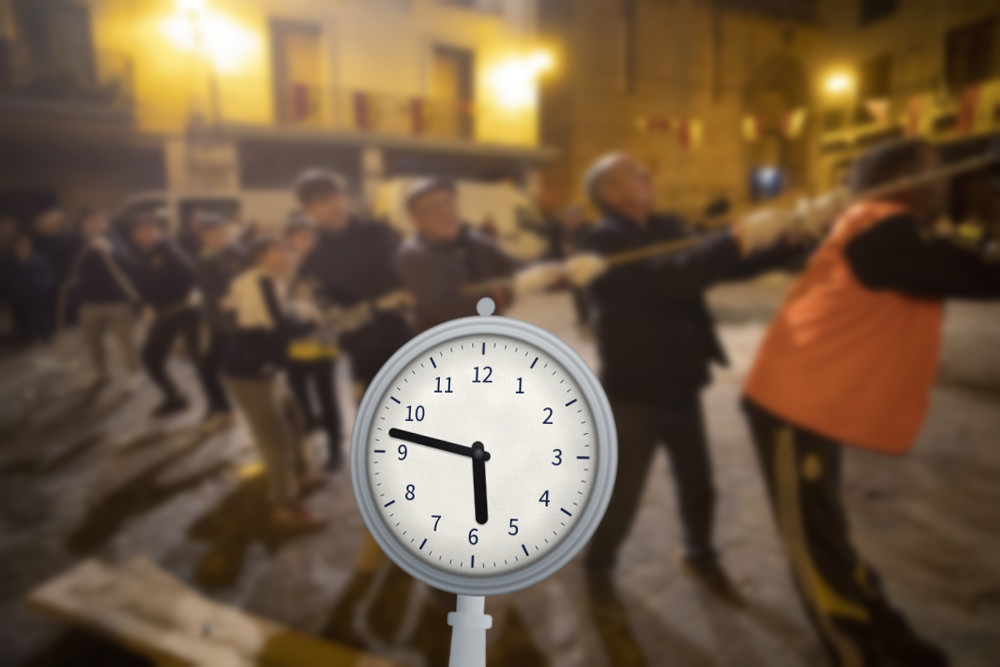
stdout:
**5:47**
